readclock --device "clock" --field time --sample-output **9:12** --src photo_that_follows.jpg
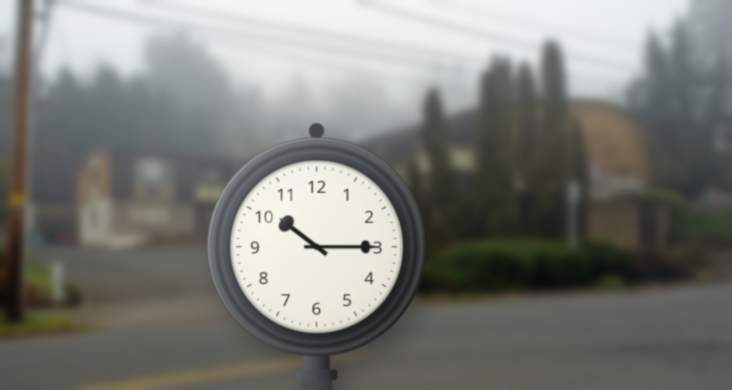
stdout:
**10:15**
